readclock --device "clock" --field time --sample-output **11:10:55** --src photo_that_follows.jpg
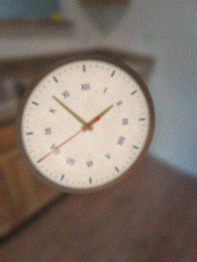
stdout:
**1:52:40**
